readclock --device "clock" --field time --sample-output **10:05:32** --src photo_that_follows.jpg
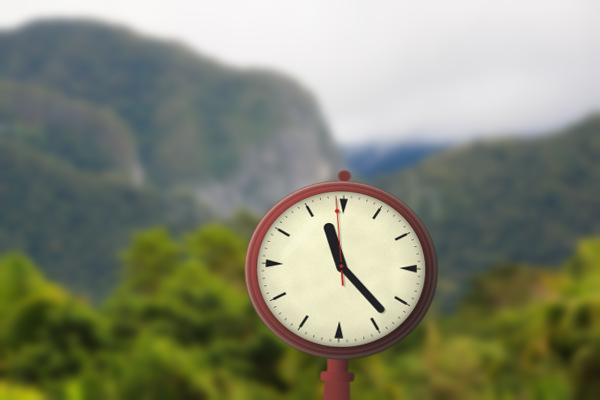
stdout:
**11:22:59**
